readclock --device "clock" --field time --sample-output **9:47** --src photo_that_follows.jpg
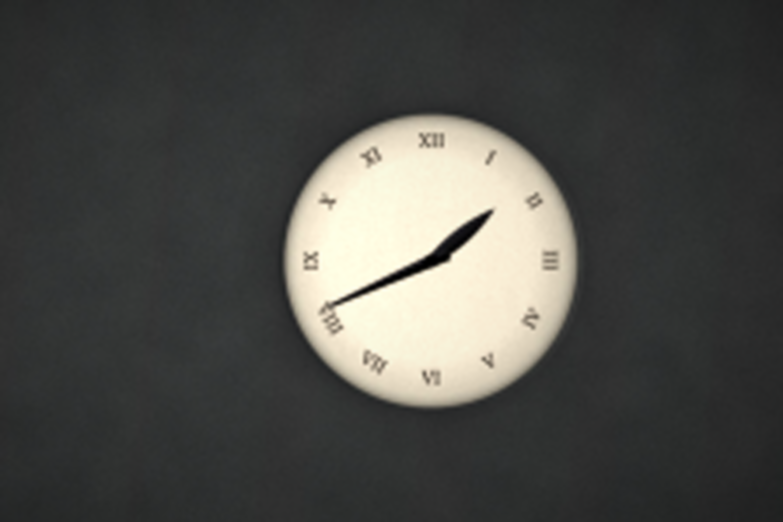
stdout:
**1:41**
